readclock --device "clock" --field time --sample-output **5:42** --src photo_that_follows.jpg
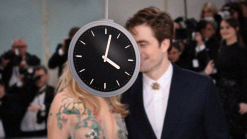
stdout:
**4:02**
